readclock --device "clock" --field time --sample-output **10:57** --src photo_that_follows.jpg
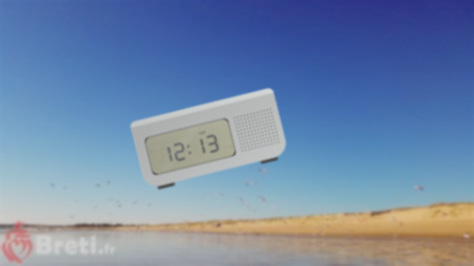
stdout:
**12:13**
